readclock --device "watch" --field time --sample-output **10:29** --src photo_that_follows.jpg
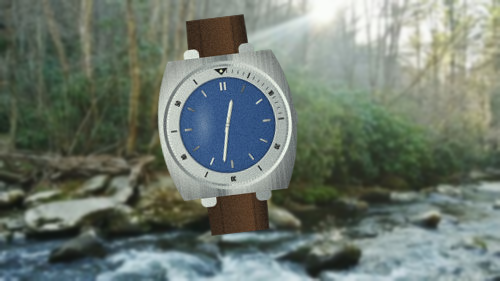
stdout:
**12:32**
